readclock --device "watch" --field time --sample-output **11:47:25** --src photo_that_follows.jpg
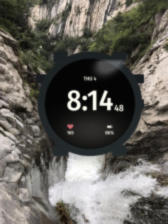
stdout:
**8:14:48**
